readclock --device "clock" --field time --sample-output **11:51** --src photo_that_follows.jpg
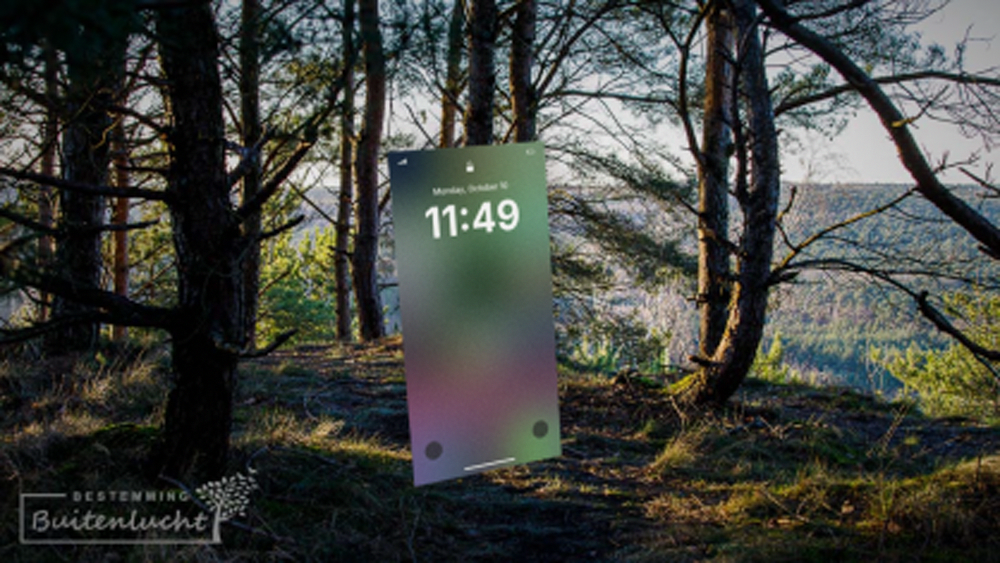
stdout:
**11:49**
